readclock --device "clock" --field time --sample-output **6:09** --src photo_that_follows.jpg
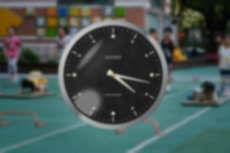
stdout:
**4:17**
